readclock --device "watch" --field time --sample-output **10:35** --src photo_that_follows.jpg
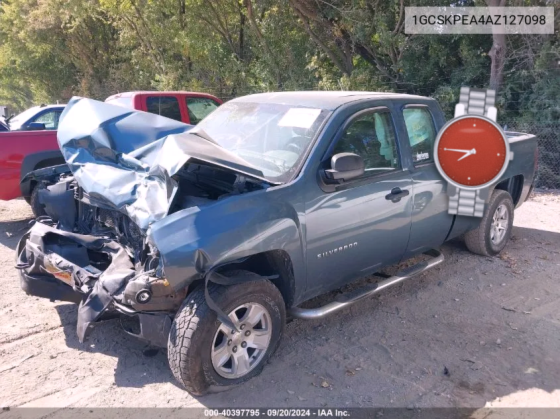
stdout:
**7:45**
